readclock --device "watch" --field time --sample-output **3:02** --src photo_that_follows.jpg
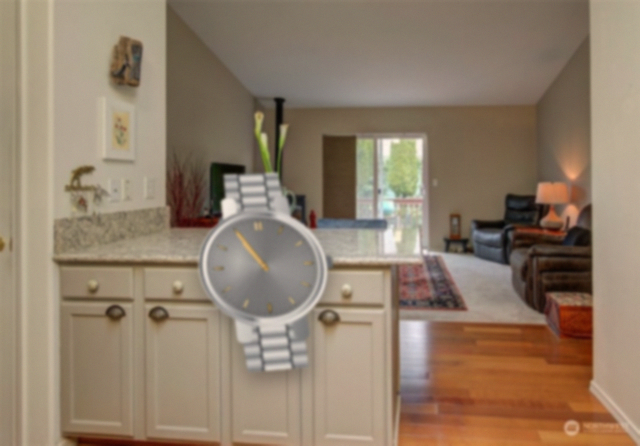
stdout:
**10:55**
